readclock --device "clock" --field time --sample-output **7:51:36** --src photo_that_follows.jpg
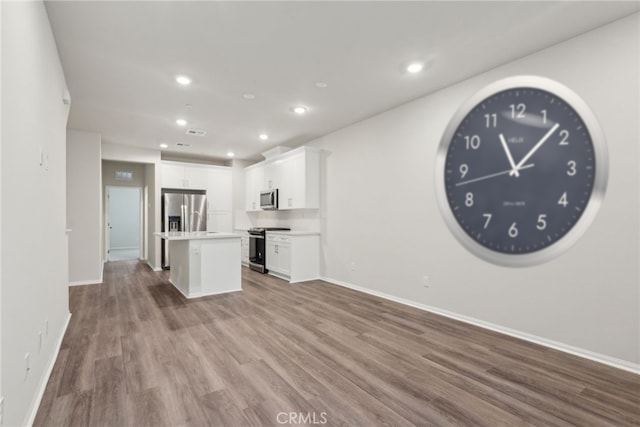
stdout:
**11:07:43**
